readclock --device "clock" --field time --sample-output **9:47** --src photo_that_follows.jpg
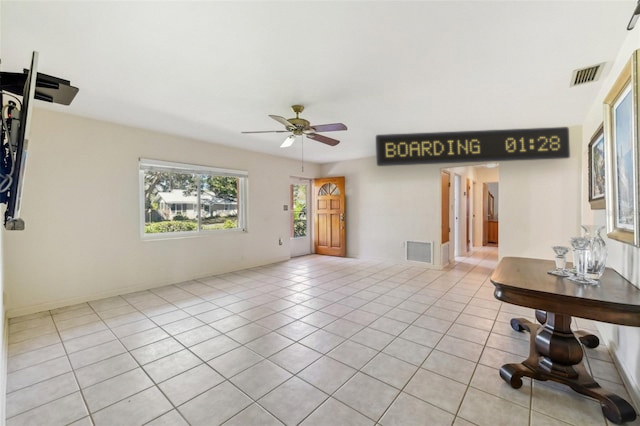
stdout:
**1:28**
